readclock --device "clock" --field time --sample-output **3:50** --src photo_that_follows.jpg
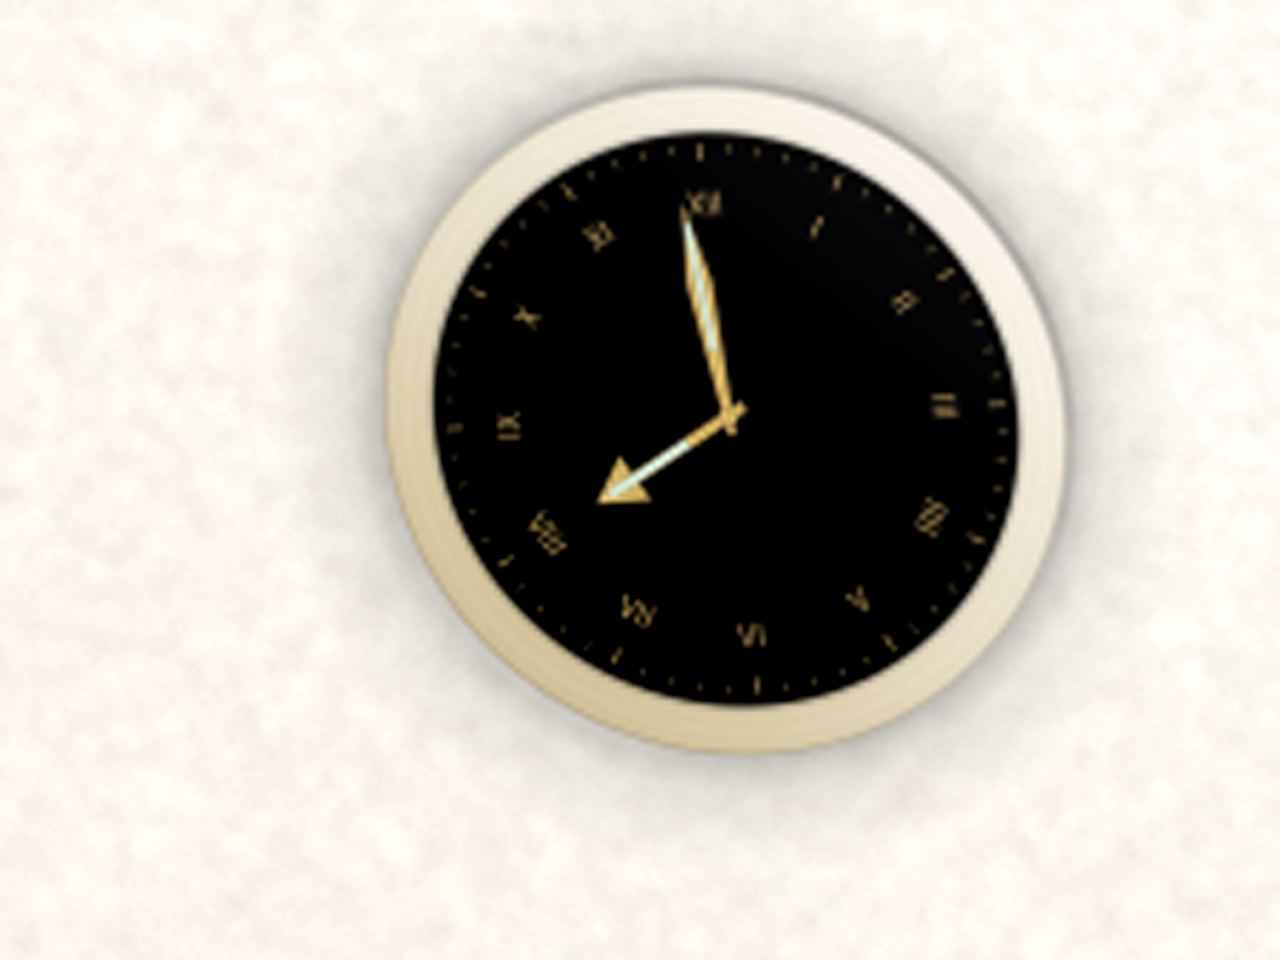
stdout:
**7:59**
